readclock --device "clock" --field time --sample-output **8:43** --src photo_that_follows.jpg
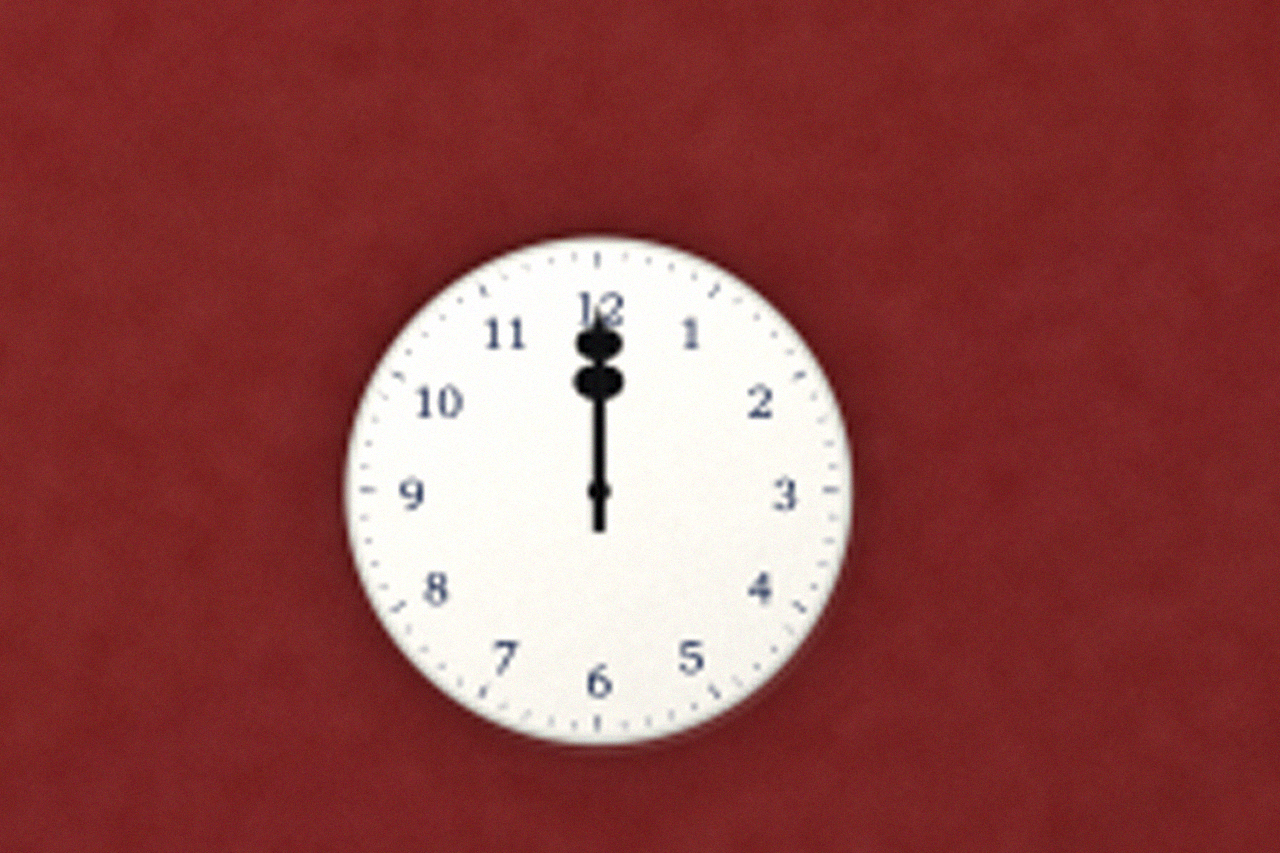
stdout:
**12:00**
